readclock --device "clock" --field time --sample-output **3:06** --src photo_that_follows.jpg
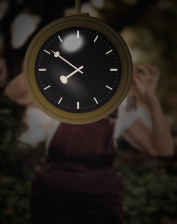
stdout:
**7:51**
